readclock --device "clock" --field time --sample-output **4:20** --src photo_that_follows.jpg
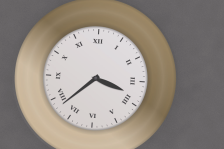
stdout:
**3:38**
